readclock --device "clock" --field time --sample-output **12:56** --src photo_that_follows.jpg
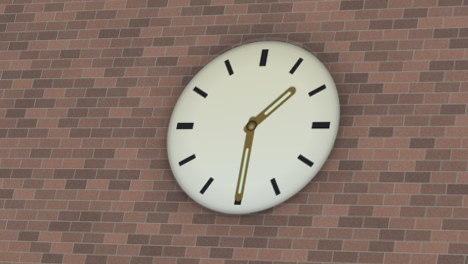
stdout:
**1:30**
